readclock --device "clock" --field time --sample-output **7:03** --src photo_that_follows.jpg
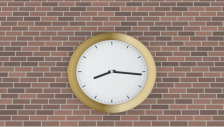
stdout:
**8:16**
